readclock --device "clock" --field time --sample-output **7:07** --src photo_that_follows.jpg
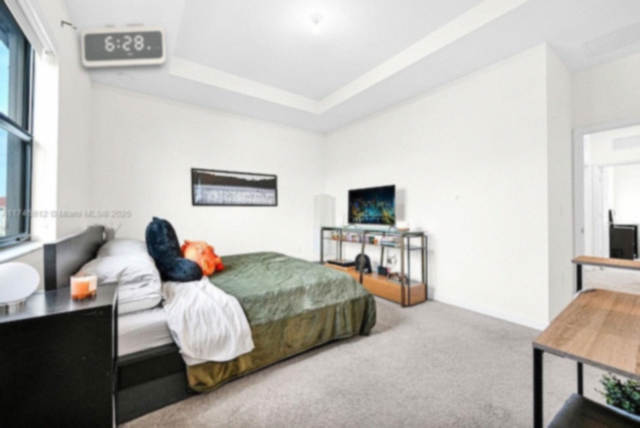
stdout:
**6:28**
